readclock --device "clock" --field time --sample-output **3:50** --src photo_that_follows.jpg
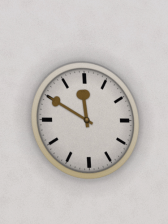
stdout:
**11:50**
